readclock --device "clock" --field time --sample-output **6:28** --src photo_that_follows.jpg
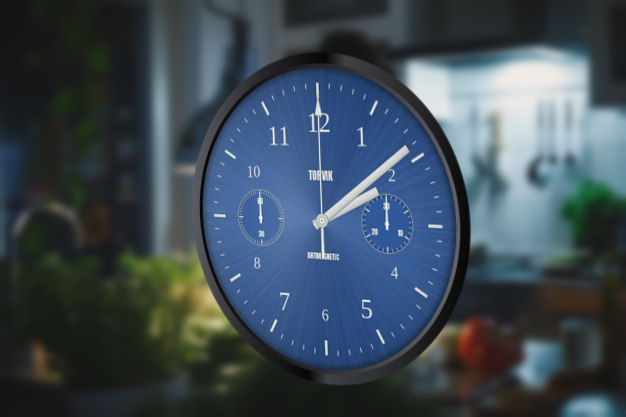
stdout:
**2:09**
